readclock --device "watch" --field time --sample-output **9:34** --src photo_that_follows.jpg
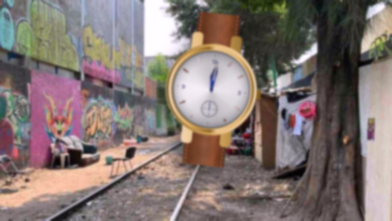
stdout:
**12:01**
